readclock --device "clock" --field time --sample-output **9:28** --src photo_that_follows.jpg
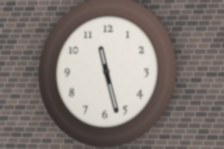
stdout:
**11:27**
